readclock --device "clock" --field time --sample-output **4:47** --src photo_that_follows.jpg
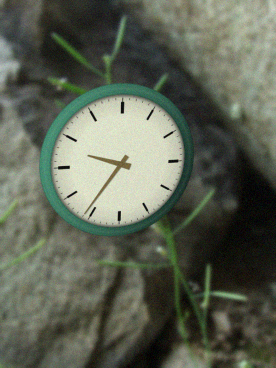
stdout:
**9:36**
